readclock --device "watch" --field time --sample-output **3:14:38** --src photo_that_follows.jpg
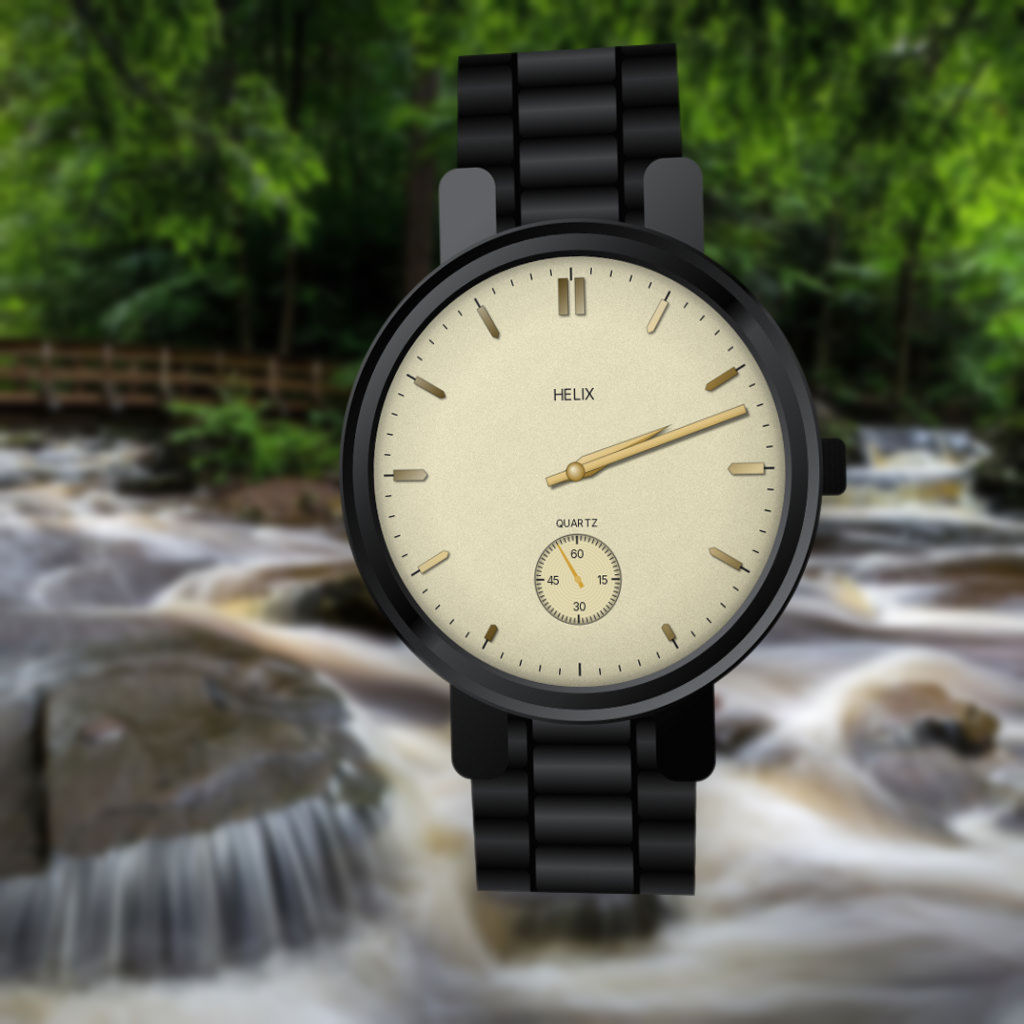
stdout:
**2:11:55**
